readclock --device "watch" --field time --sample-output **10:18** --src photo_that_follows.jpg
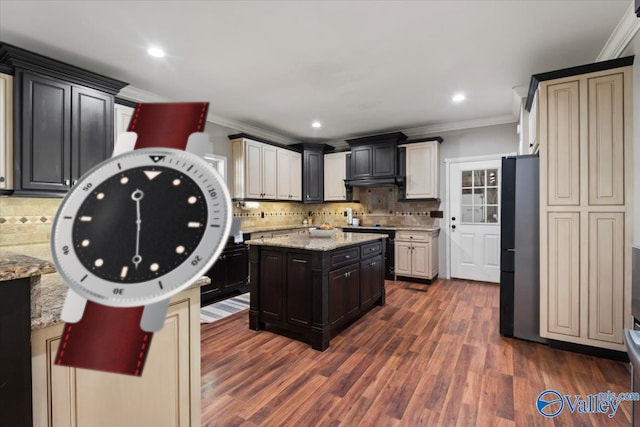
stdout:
**11:28**
